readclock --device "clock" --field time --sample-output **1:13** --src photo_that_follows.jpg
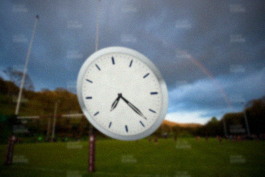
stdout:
**7:23**
